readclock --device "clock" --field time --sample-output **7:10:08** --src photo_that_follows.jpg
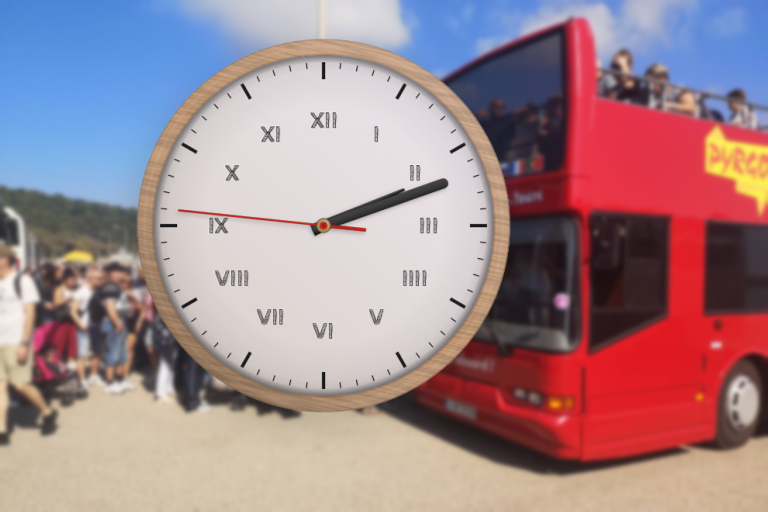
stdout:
**2:11:46**
